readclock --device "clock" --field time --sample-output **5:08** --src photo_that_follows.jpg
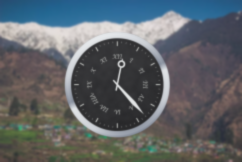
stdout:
**12:23**
